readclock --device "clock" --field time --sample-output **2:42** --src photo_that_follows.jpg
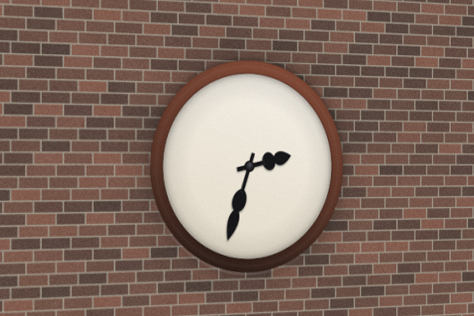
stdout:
**2:33**
